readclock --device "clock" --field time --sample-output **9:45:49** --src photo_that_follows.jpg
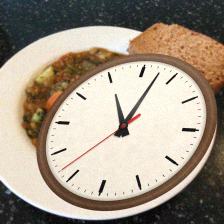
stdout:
**11:02:37**
